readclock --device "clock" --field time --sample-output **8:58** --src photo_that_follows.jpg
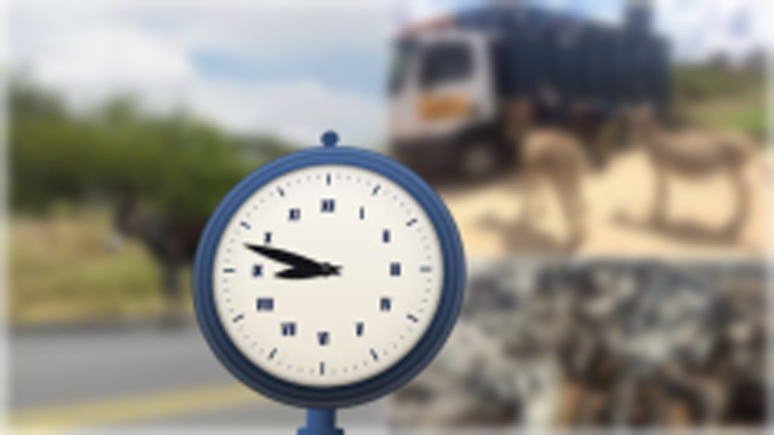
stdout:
**8:48**
